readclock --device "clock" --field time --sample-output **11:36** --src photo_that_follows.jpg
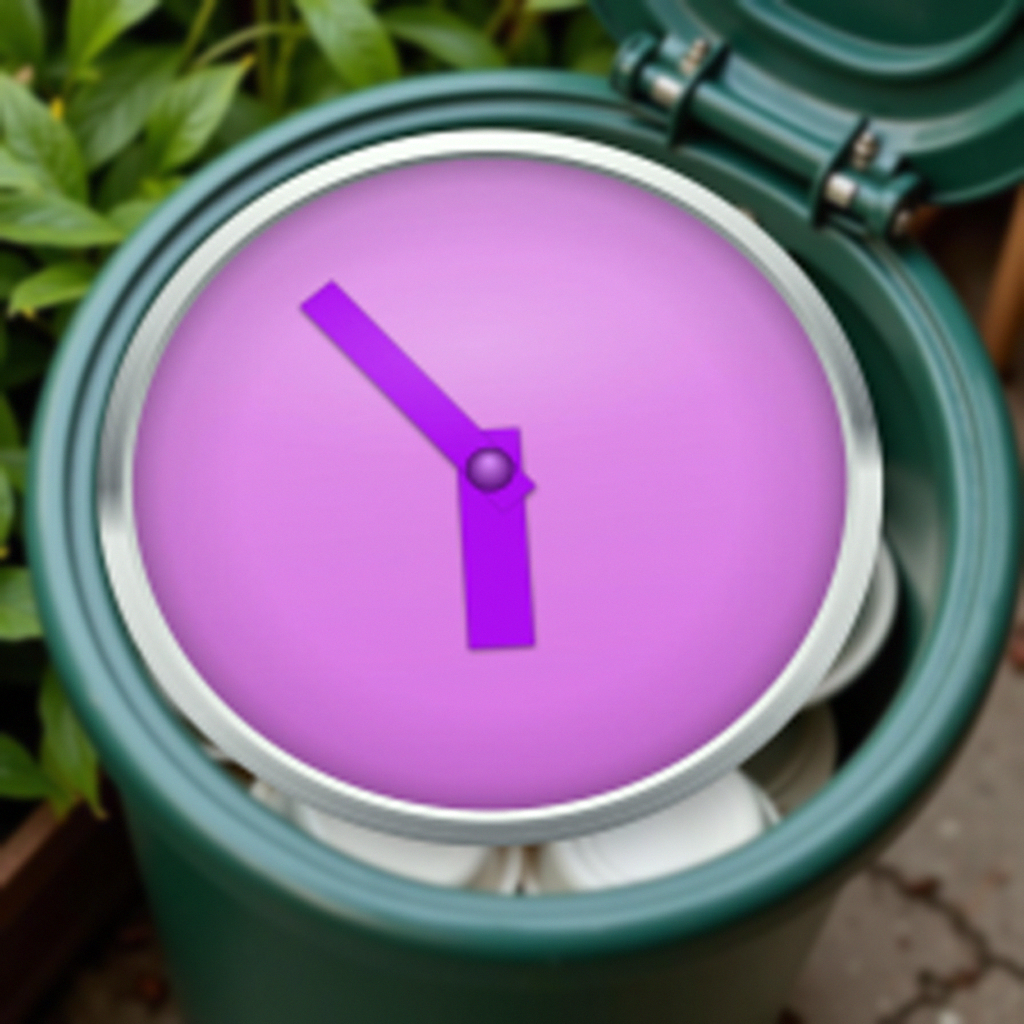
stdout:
**5:53**
